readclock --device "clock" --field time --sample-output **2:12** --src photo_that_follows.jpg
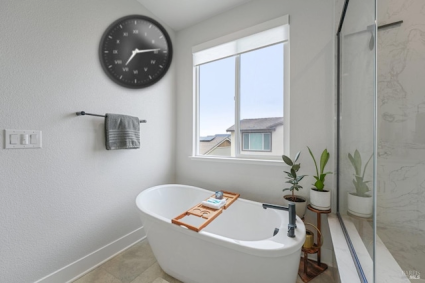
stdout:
**7:14**
